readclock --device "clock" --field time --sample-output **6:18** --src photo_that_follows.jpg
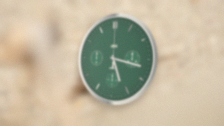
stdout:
**5:17**
